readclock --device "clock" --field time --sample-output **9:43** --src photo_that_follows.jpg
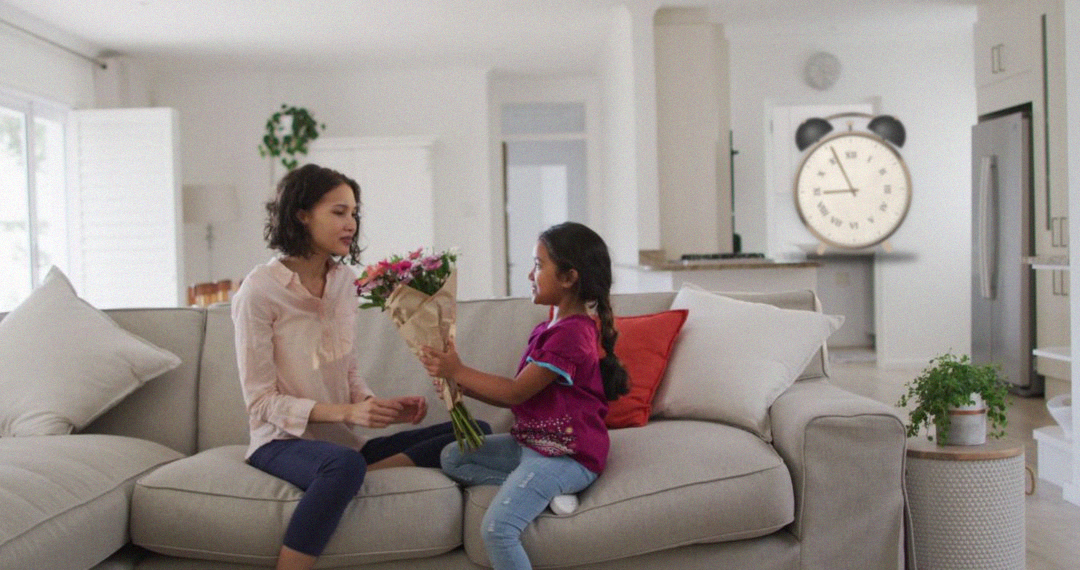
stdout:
**8:56**
